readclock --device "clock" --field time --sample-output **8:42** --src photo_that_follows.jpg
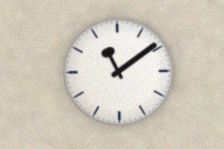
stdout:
**11:09**
